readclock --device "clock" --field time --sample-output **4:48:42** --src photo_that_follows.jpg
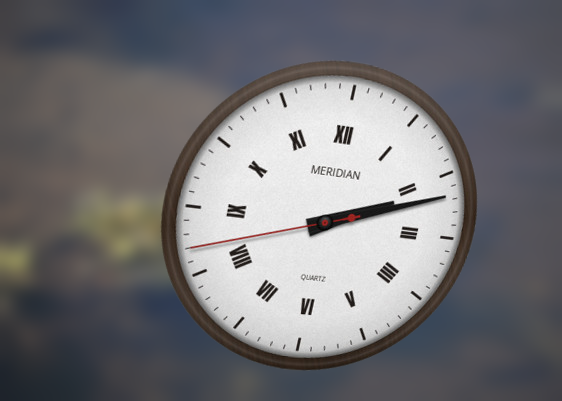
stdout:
**2:11:42**
